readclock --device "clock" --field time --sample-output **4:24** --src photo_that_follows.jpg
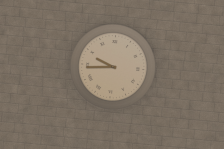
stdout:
**9:44**
